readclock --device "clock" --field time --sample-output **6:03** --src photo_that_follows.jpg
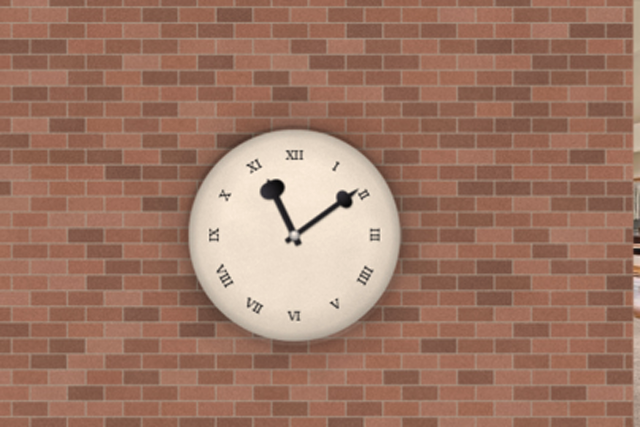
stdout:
**11:09**
